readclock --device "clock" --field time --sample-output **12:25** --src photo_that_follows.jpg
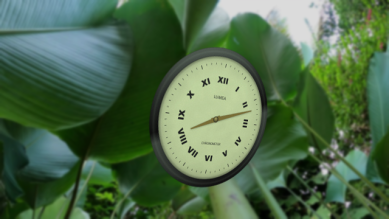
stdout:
**8:12**
